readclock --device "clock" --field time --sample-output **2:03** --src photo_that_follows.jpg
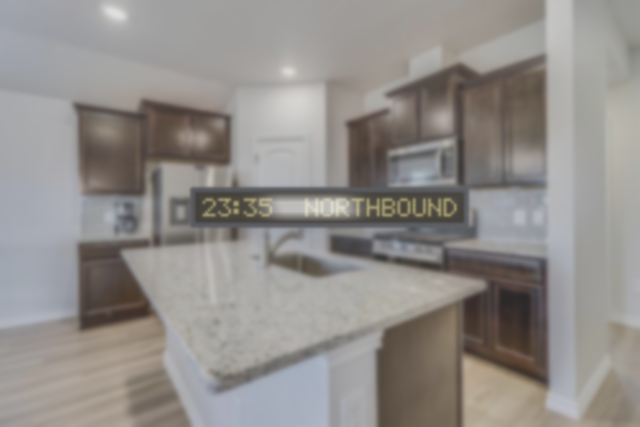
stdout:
**23:35**
